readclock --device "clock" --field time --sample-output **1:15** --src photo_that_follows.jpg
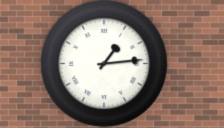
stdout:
**1:14**
